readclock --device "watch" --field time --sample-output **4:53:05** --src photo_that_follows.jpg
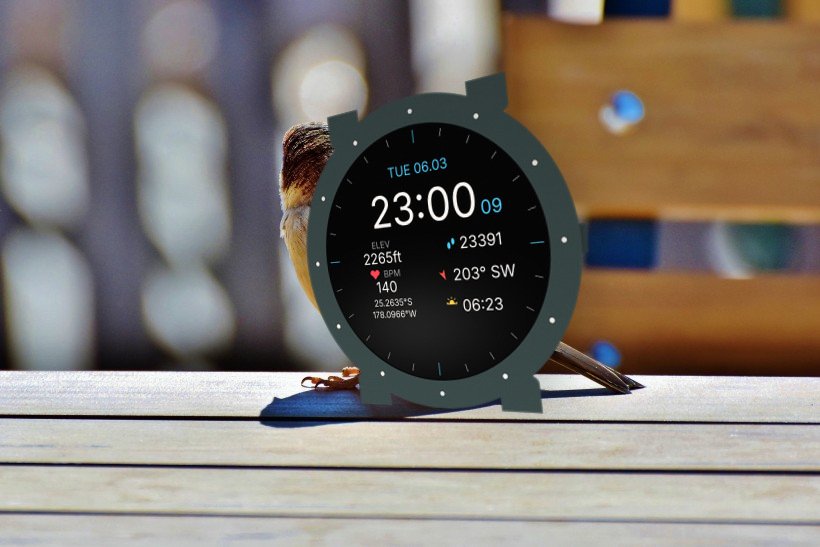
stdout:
**23:00:09**
